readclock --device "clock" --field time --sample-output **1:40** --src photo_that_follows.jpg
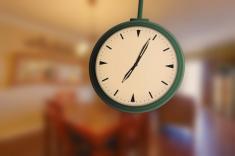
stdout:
**7:04**
